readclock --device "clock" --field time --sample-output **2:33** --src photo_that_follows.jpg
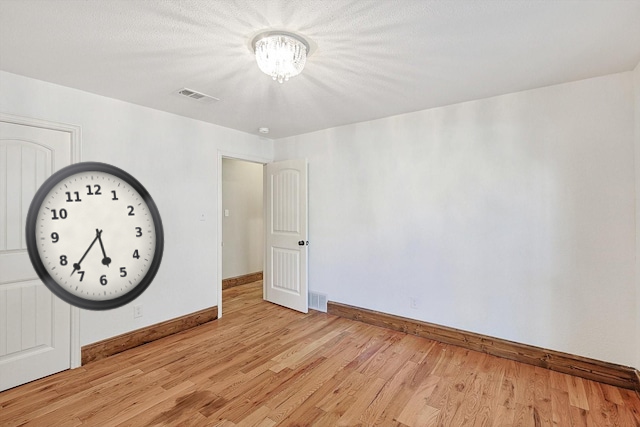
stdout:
**5:37**
